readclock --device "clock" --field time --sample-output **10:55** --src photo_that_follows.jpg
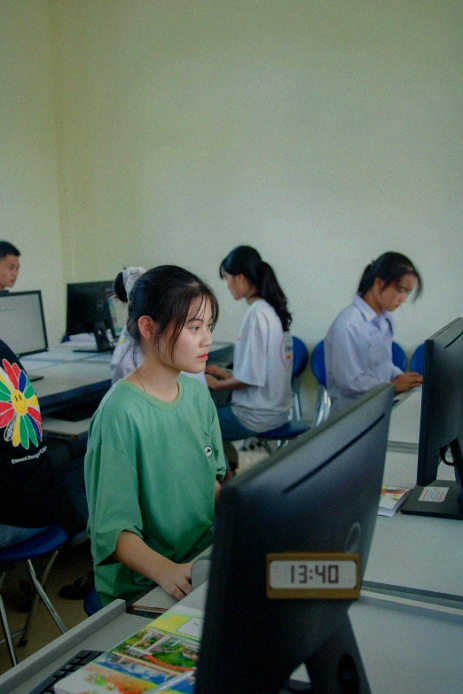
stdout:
**13:40**
